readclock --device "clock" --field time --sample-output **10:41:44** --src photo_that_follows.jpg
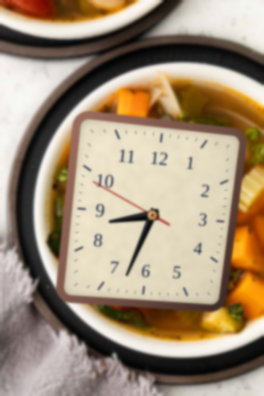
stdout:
**8:32:49**
